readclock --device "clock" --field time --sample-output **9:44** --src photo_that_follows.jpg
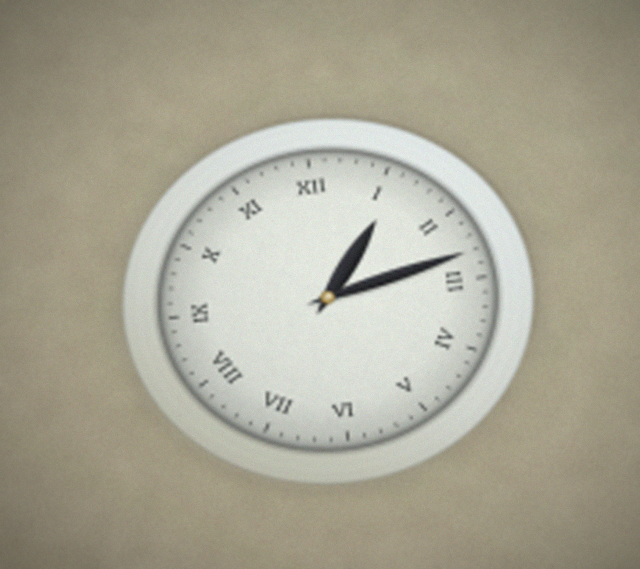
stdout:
**1:13**
